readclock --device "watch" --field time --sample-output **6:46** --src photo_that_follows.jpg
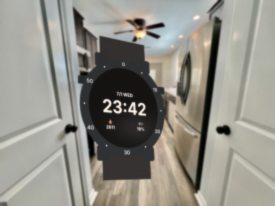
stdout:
**23:42**
